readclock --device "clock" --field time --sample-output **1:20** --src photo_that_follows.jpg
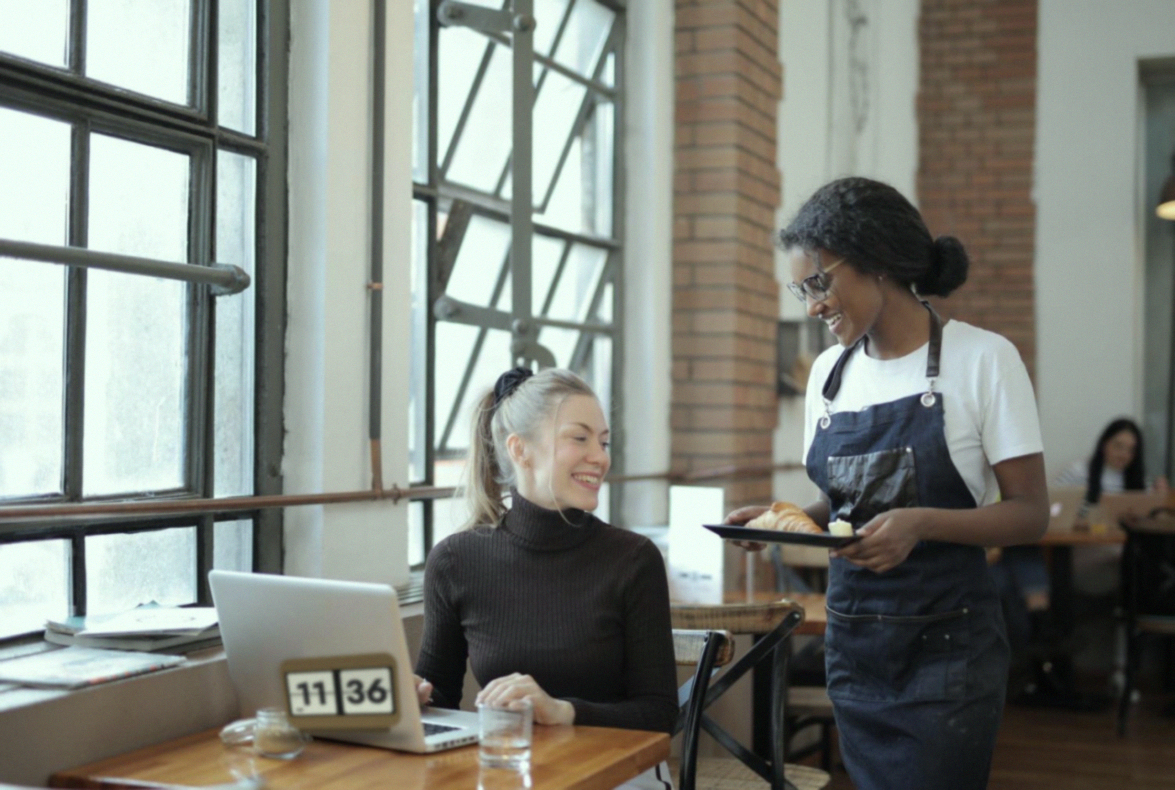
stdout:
**11:36**
